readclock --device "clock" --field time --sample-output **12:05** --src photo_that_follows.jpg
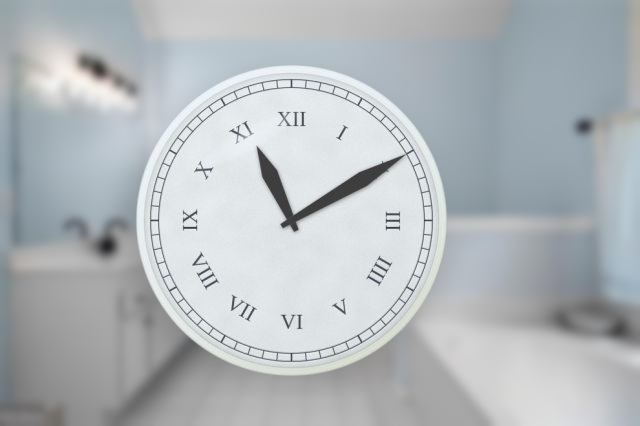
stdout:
**11:10**
